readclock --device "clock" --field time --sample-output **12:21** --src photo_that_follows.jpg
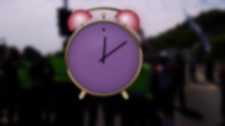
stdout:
**12:09**
